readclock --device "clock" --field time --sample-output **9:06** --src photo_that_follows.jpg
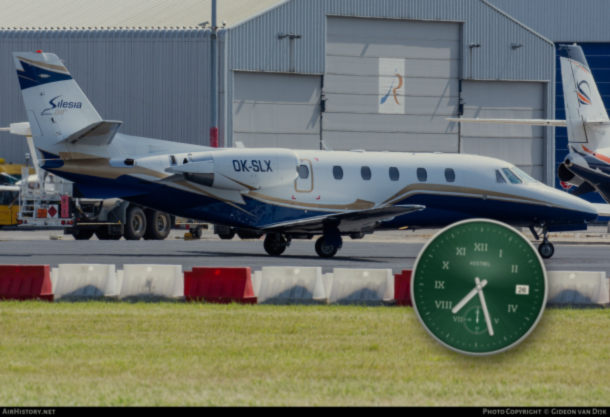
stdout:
**7:27**
